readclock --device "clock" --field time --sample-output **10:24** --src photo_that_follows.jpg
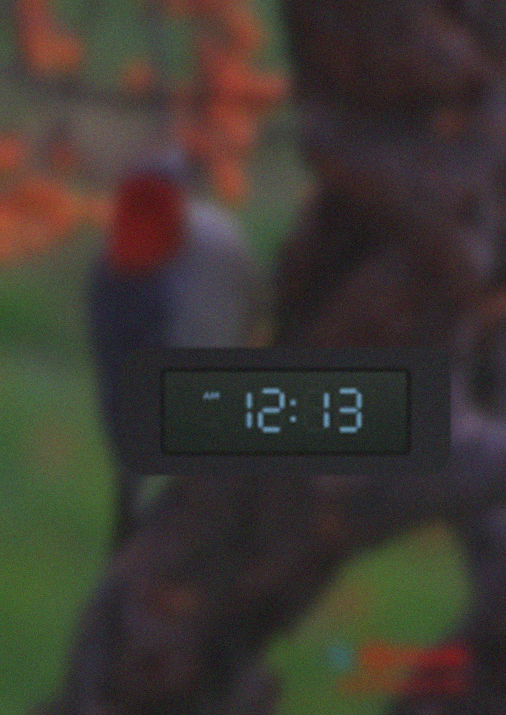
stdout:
**12:13**
